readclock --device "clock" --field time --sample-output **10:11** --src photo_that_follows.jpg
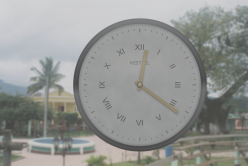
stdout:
**12:21**
